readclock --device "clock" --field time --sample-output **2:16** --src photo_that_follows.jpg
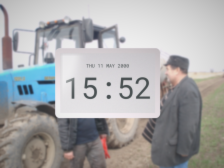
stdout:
**15:52**
